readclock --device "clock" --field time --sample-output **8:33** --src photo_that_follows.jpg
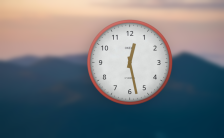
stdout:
**12:28**
